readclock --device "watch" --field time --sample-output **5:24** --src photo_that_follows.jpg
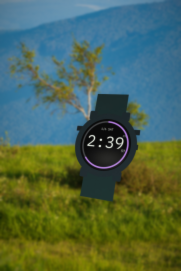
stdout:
**2:39**
